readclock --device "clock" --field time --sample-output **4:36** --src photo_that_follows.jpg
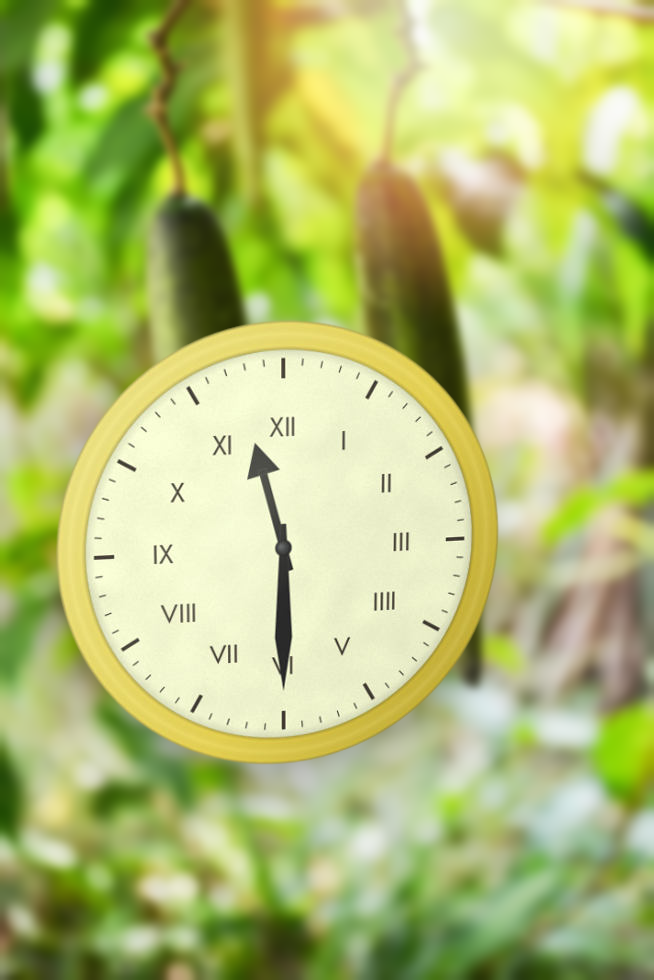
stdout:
**11:30**
